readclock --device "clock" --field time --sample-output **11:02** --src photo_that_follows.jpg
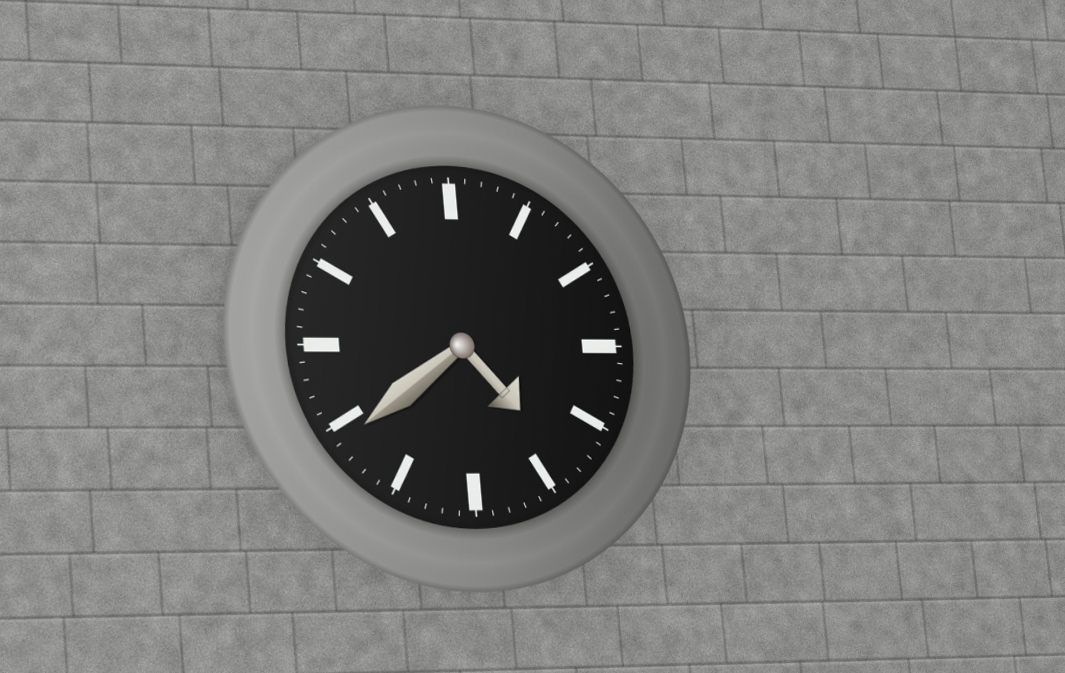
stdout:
**4:39**
